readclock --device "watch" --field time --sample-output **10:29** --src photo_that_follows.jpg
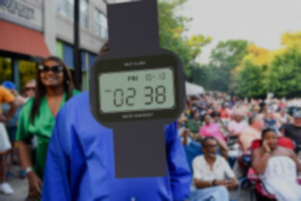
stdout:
**2:38**
